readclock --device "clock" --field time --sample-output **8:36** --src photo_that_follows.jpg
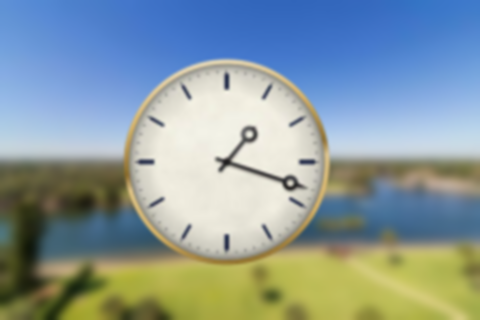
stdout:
**1:18**
